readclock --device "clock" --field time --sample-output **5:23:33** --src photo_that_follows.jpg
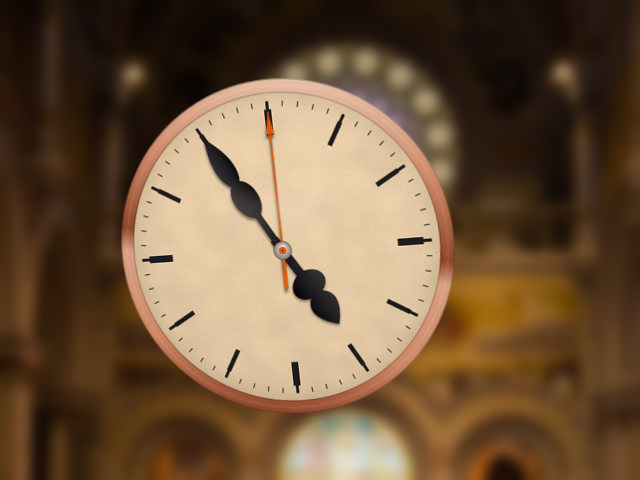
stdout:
**4:55:00**
